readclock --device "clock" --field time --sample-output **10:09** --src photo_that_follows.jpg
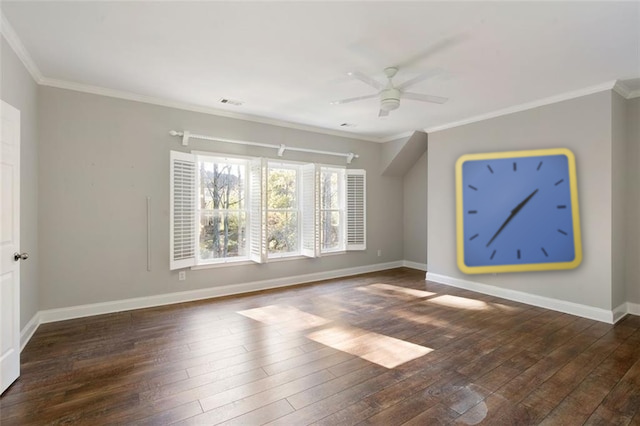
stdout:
**1:37**
